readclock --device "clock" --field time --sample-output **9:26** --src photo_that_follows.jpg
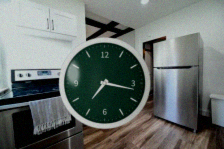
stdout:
**7:17**
